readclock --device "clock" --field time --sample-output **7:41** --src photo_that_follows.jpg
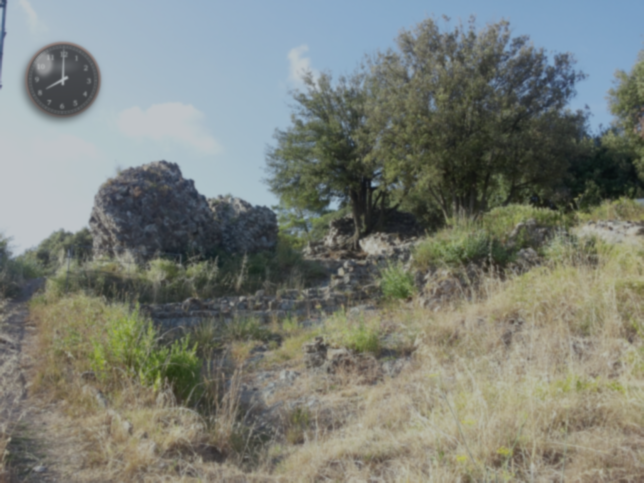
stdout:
**8:00**
